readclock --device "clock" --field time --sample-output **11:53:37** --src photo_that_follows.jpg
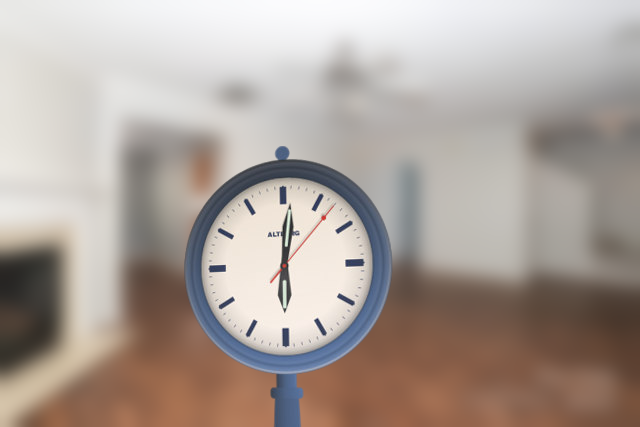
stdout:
**6:01:07**
